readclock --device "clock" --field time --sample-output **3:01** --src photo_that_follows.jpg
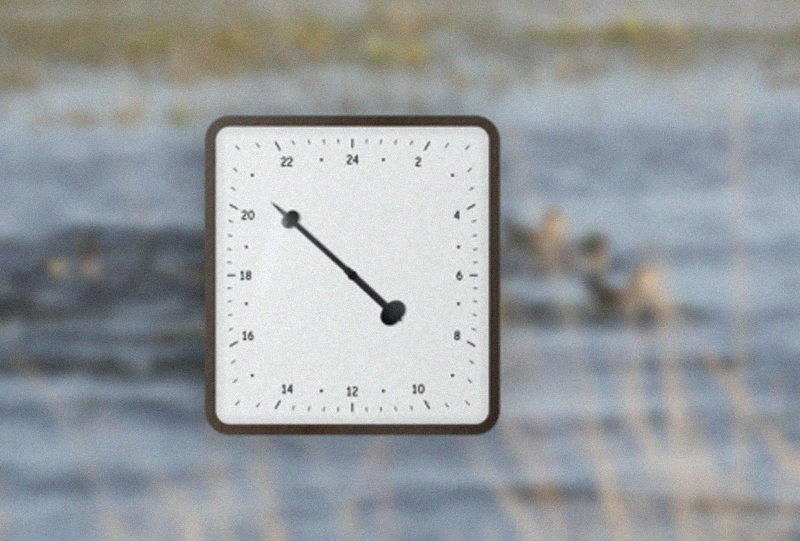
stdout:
**8:52**
